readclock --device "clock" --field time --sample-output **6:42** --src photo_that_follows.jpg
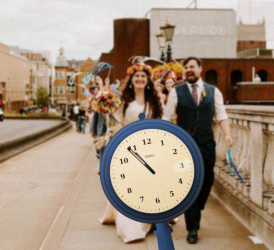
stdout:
**10:54**
